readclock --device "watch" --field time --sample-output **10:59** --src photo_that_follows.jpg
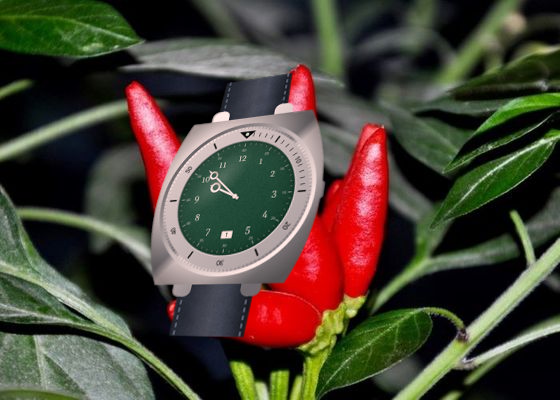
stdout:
**9:52**
